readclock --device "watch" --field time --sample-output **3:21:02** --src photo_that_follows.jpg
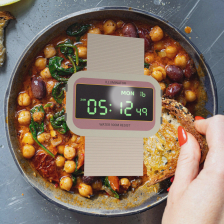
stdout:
**5:12:49**
